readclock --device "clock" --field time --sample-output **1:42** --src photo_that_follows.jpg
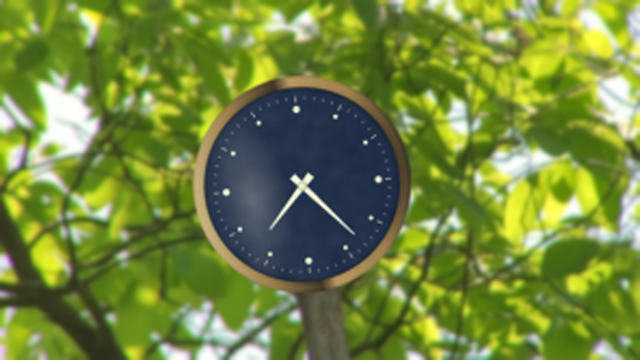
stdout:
**7:23**
